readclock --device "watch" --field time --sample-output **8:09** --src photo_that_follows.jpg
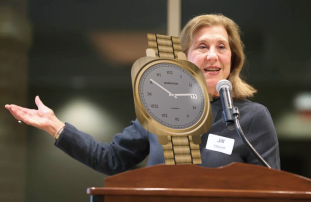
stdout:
**2:51**
